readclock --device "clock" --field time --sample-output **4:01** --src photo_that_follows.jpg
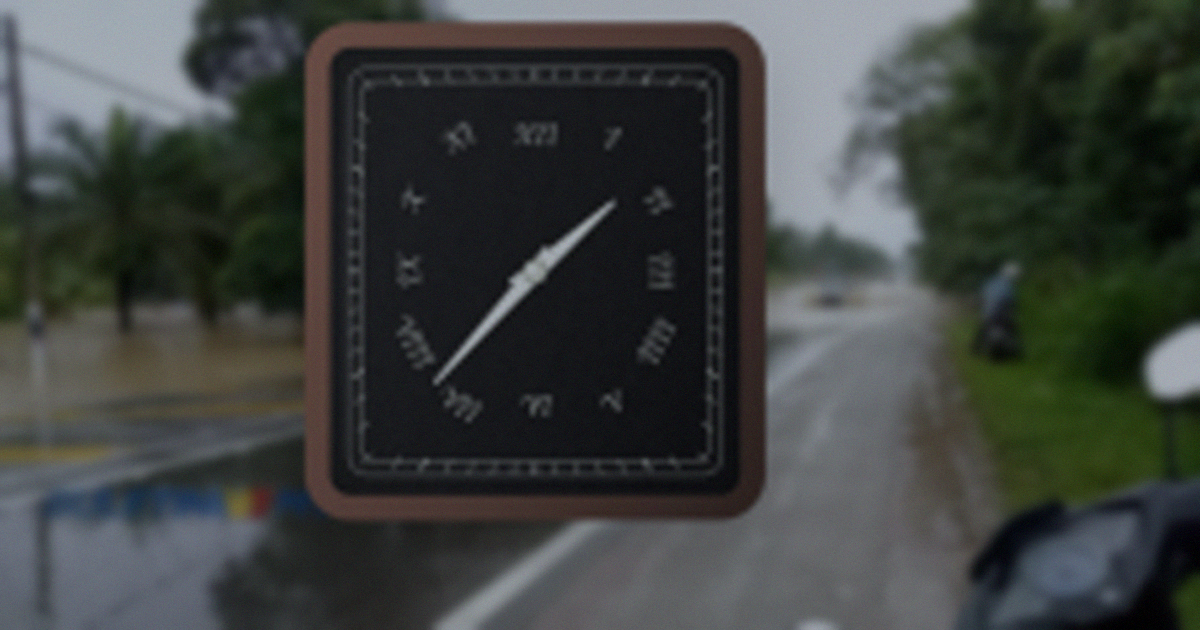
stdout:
**1:37**
